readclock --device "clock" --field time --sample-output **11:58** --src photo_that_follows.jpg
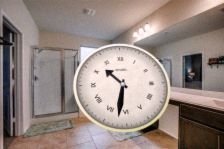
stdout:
**10:32**
